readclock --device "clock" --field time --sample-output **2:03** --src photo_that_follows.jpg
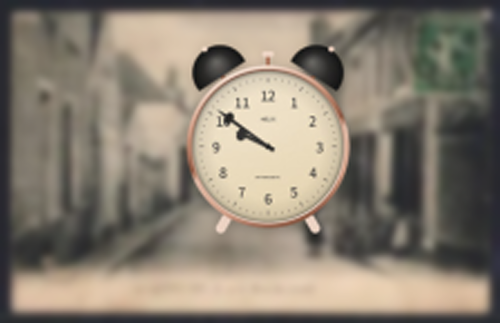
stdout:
**9:51**
